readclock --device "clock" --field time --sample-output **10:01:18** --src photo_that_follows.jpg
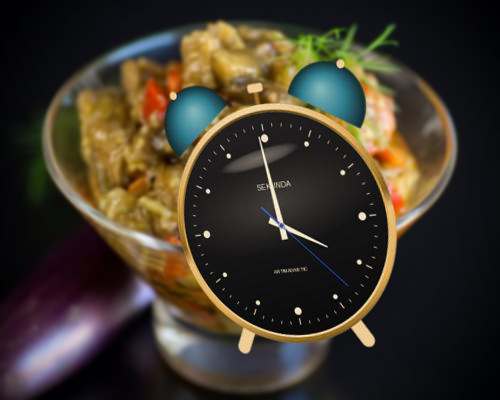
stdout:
**3:59:23**
